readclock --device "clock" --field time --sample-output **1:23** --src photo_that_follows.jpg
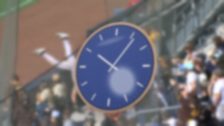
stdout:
**10:06**
